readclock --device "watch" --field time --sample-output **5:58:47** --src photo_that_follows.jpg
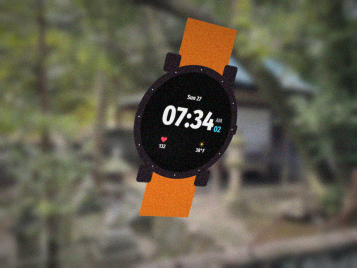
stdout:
**7:34:02**
